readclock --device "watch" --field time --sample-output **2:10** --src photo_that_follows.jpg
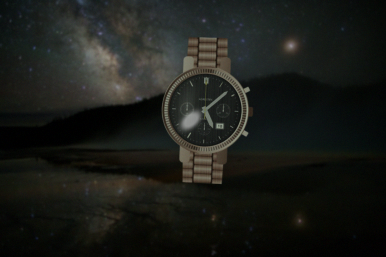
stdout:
**5:08**
